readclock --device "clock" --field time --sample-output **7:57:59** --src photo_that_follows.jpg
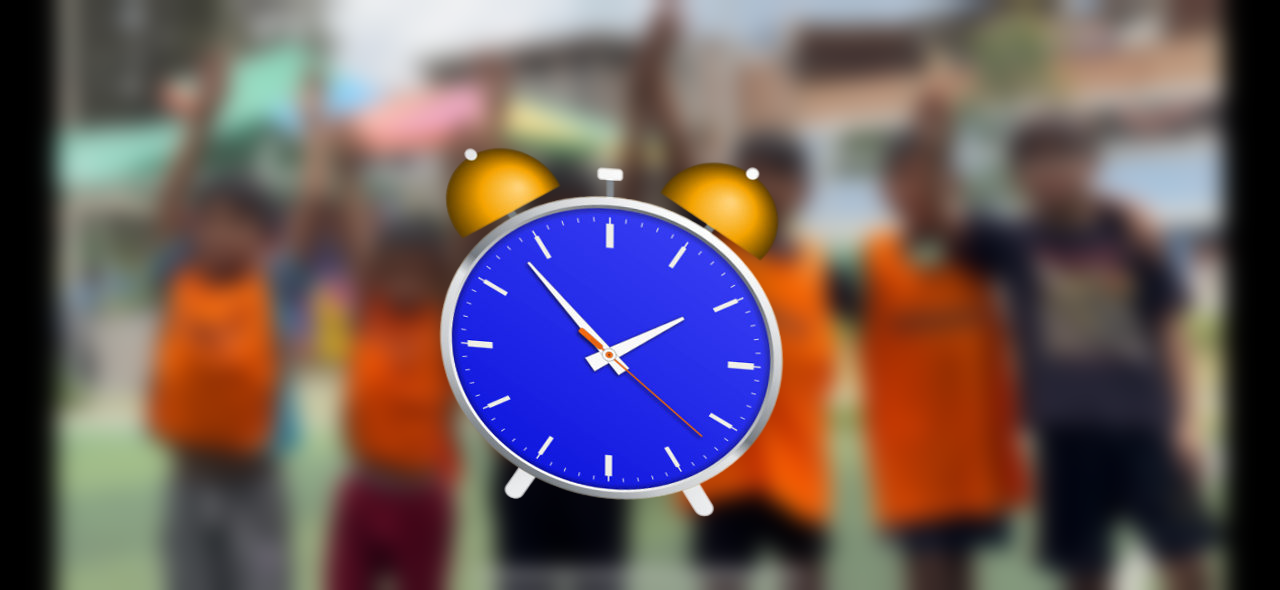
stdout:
**1:53:22**
